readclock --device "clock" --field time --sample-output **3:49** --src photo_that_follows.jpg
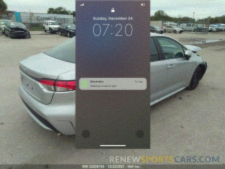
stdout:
**7:20**
